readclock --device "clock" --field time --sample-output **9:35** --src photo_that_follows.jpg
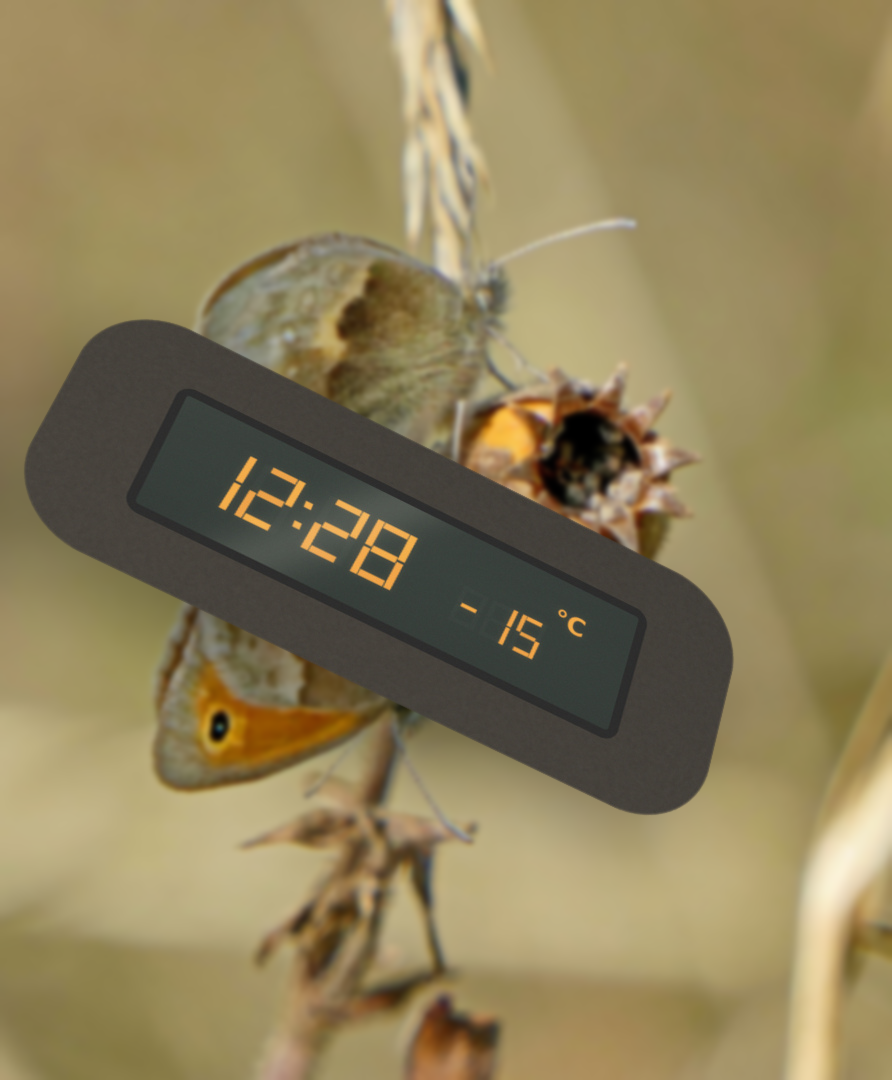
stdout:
**12:28**
